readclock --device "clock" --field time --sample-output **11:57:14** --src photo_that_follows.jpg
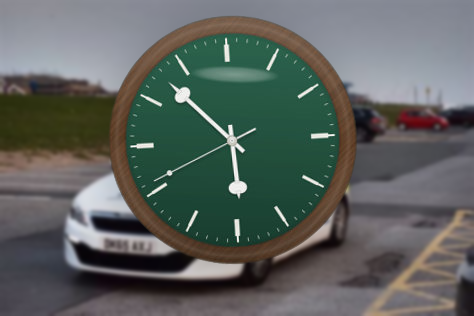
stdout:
**5:52:41**
